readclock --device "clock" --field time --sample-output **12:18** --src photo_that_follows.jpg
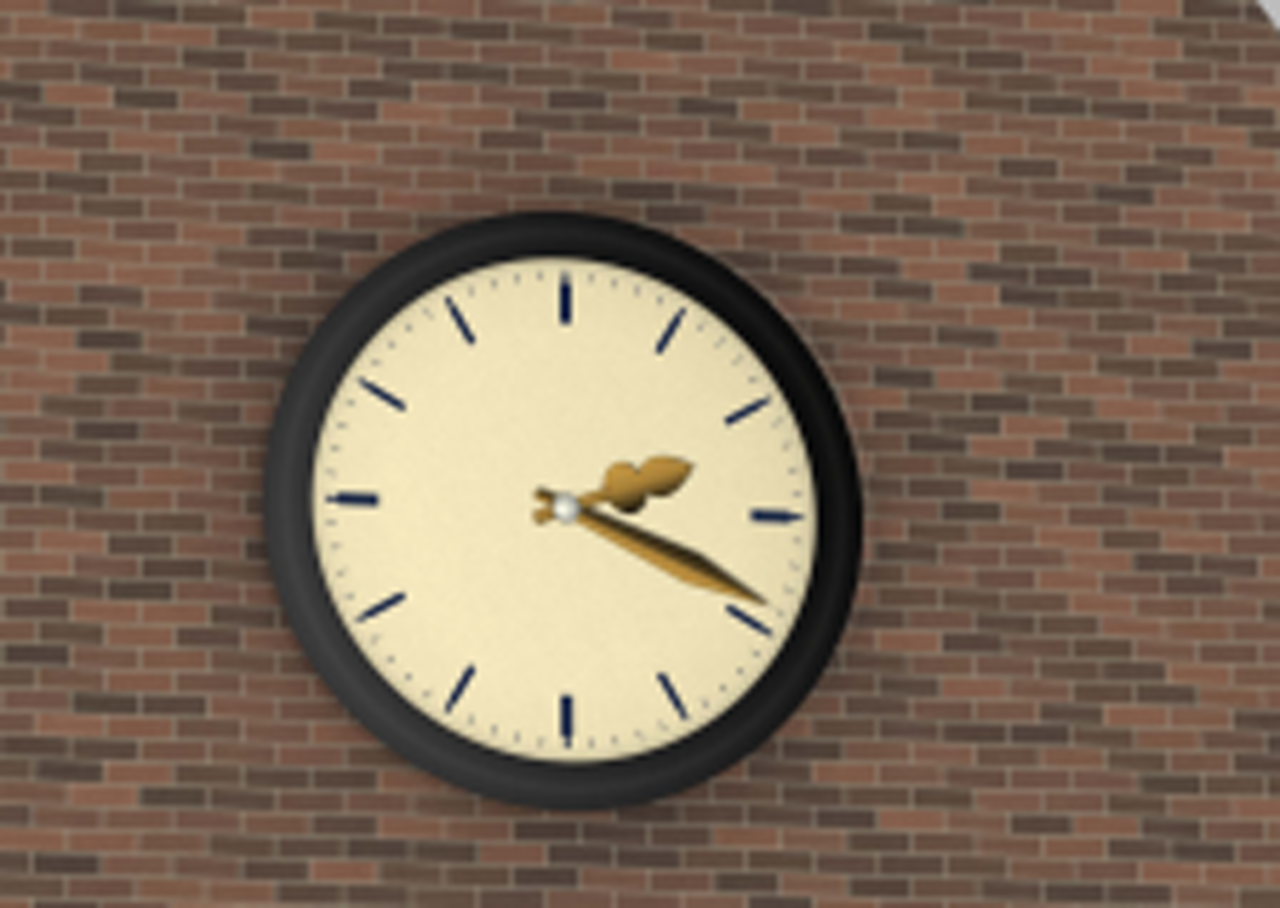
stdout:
**2:19**
